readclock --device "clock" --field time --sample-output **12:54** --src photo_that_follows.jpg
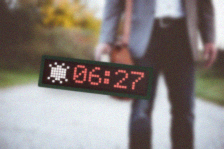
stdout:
**6:27**
